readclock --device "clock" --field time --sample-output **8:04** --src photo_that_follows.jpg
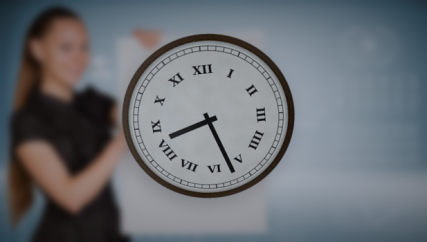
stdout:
**8:27**
